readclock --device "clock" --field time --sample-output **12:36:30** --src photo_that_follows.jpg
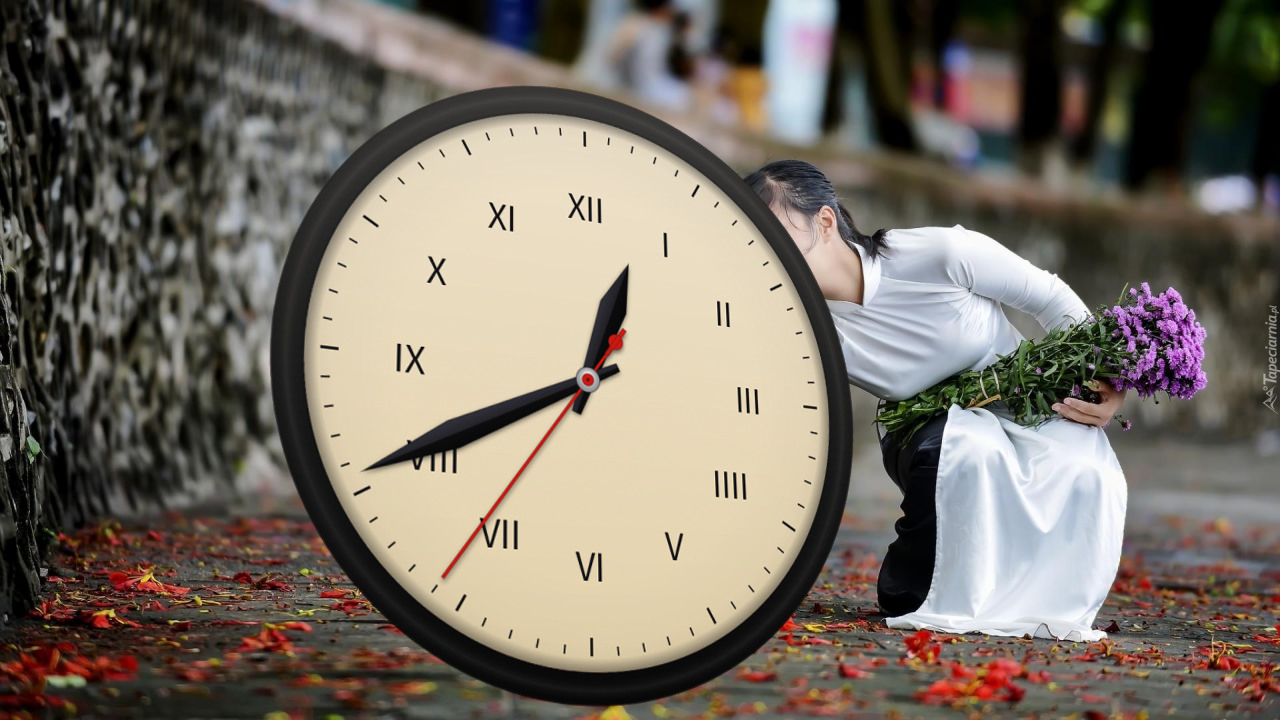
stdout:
**12:40:36**
